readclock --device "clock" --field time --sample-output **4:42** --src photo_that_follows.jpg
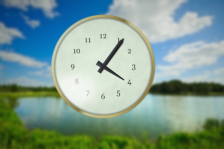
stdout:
**4:06**
